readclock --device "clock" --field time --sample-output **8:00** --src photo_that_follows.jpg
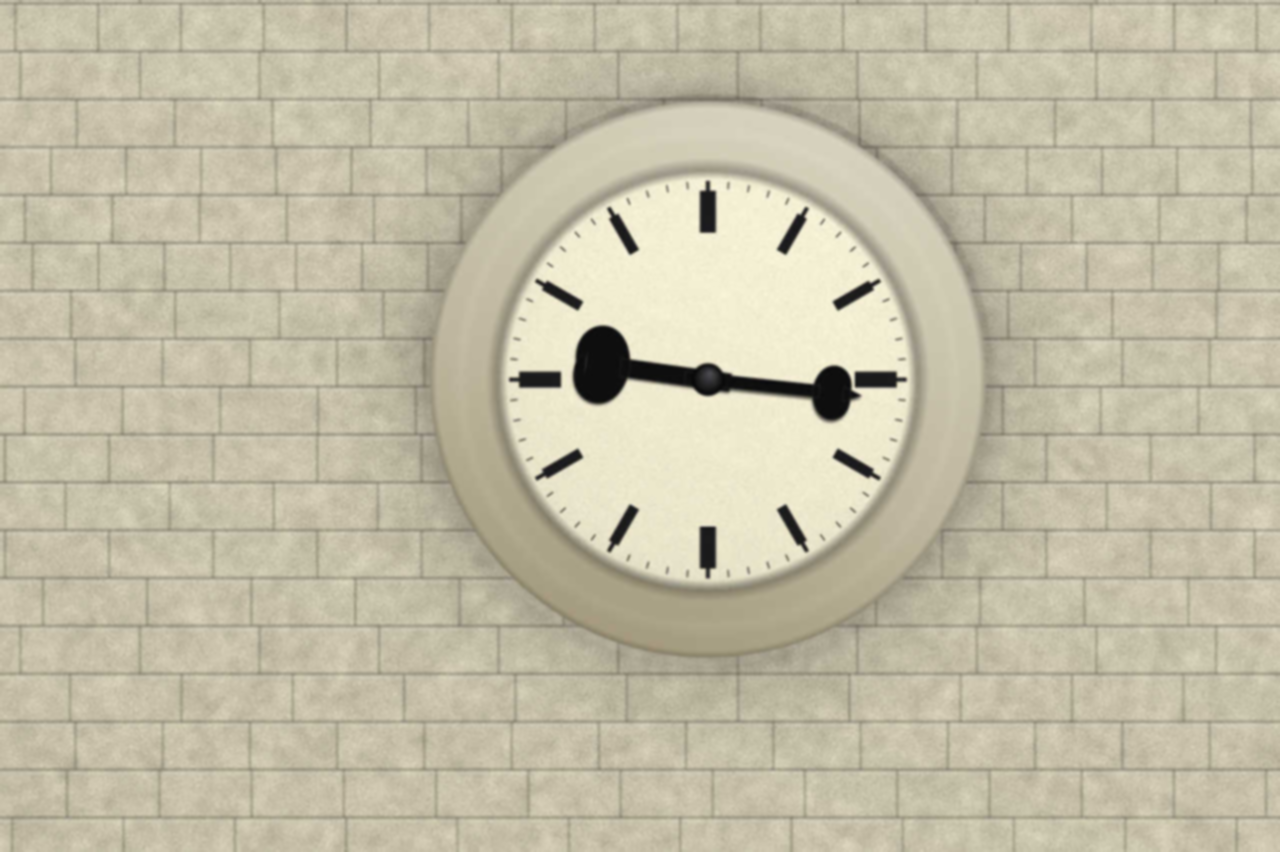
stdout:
**9:16**
